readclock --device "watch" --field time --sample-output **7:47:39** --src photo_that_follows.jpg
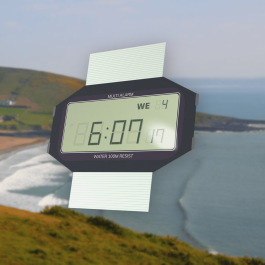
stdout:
**6:07:17**
